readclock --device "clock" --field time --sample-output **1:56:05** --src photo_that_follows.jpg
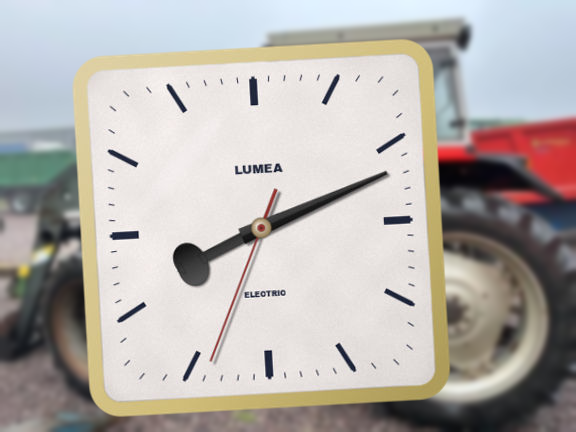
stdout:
**8:11:34**
